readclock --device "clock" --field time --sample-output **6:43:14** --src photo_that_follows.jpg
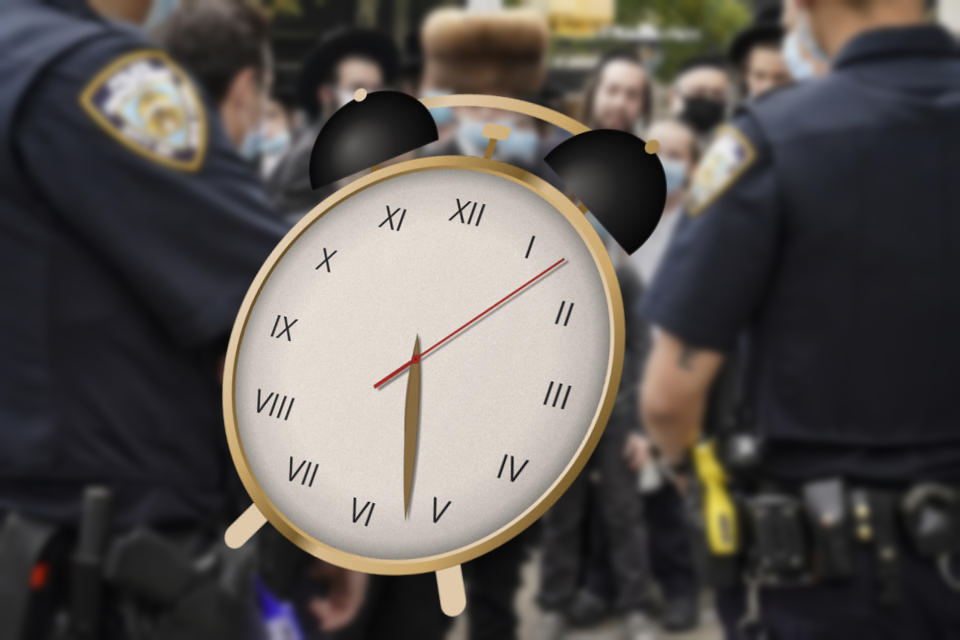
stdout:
**5:27:07**
